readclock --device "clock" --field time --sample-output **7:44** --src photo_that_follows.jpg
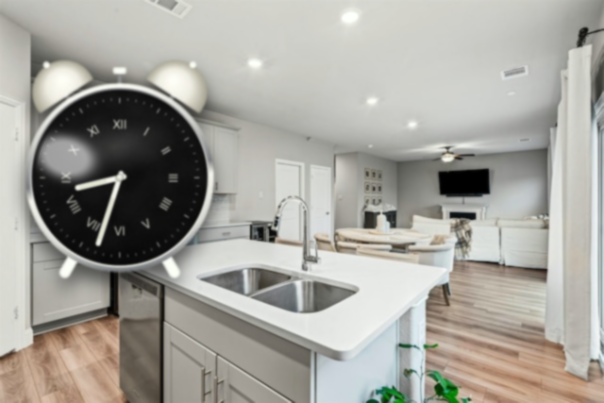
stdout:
**8:33**
